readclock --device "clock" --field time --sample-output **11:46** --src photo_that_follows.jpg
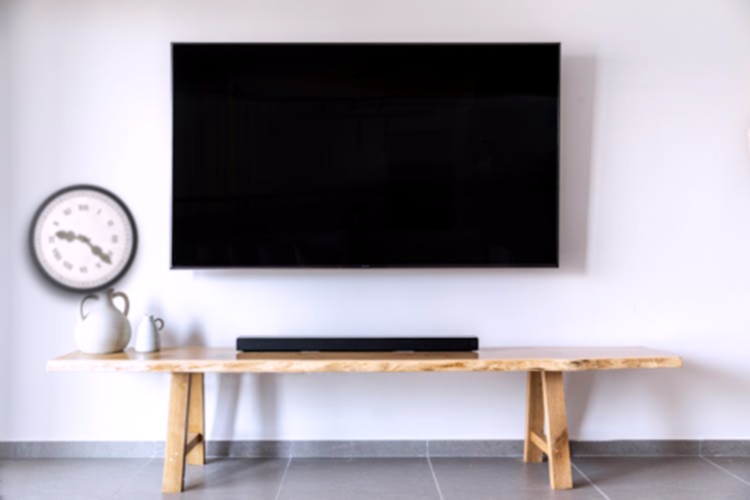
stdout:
**9:22**
